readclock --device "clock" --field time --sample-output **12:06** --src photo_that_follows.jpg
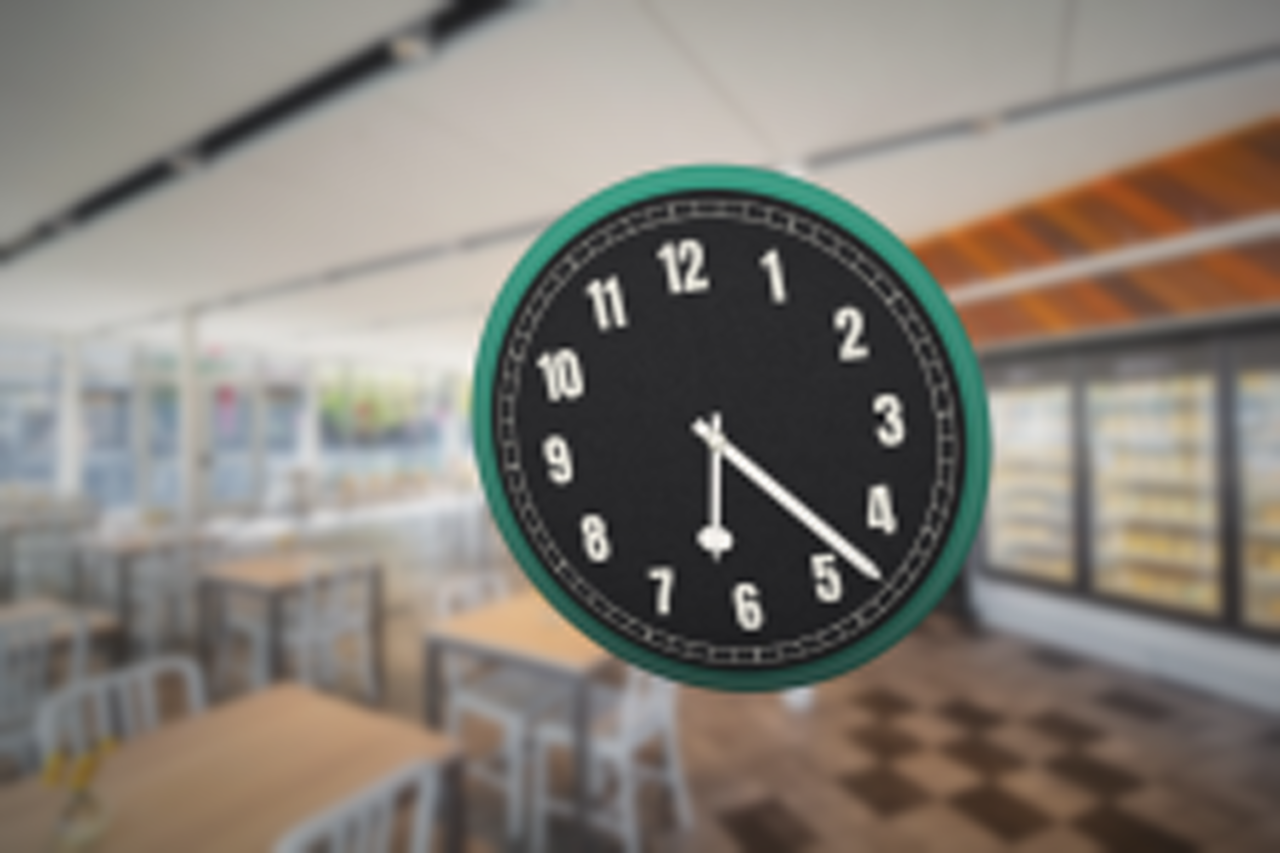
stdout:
**6:23**
